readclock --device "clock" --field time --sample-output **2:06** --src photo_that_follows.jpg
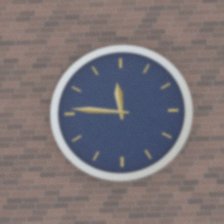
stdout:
**11:46**
